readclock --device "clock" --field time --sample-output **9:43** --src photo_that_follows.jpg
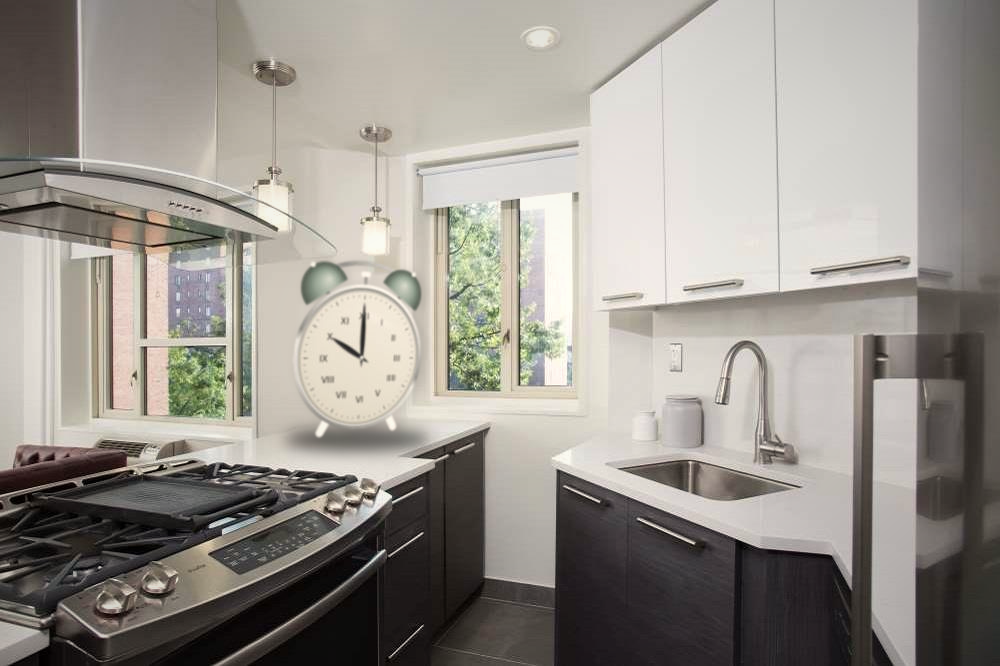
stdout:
**10:00**
